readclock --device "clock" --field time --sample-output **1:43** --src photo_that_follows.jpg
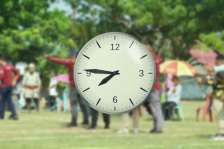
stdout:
**7:46**
